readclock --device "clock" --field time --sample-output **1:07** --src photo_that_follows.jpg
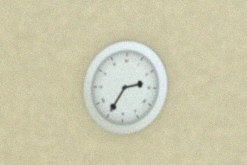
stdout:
**2:35**
